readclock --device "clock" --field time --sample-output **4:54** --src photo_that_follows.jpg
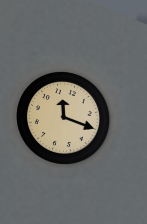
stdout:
**11:15**
